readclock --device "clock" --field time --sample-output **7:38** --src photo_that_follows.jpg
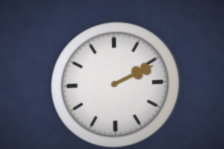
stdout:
**2:11**
